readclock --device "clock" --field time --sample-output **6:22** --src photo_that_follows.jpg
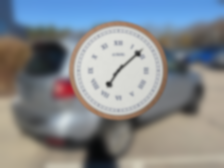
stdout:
**7:08**
